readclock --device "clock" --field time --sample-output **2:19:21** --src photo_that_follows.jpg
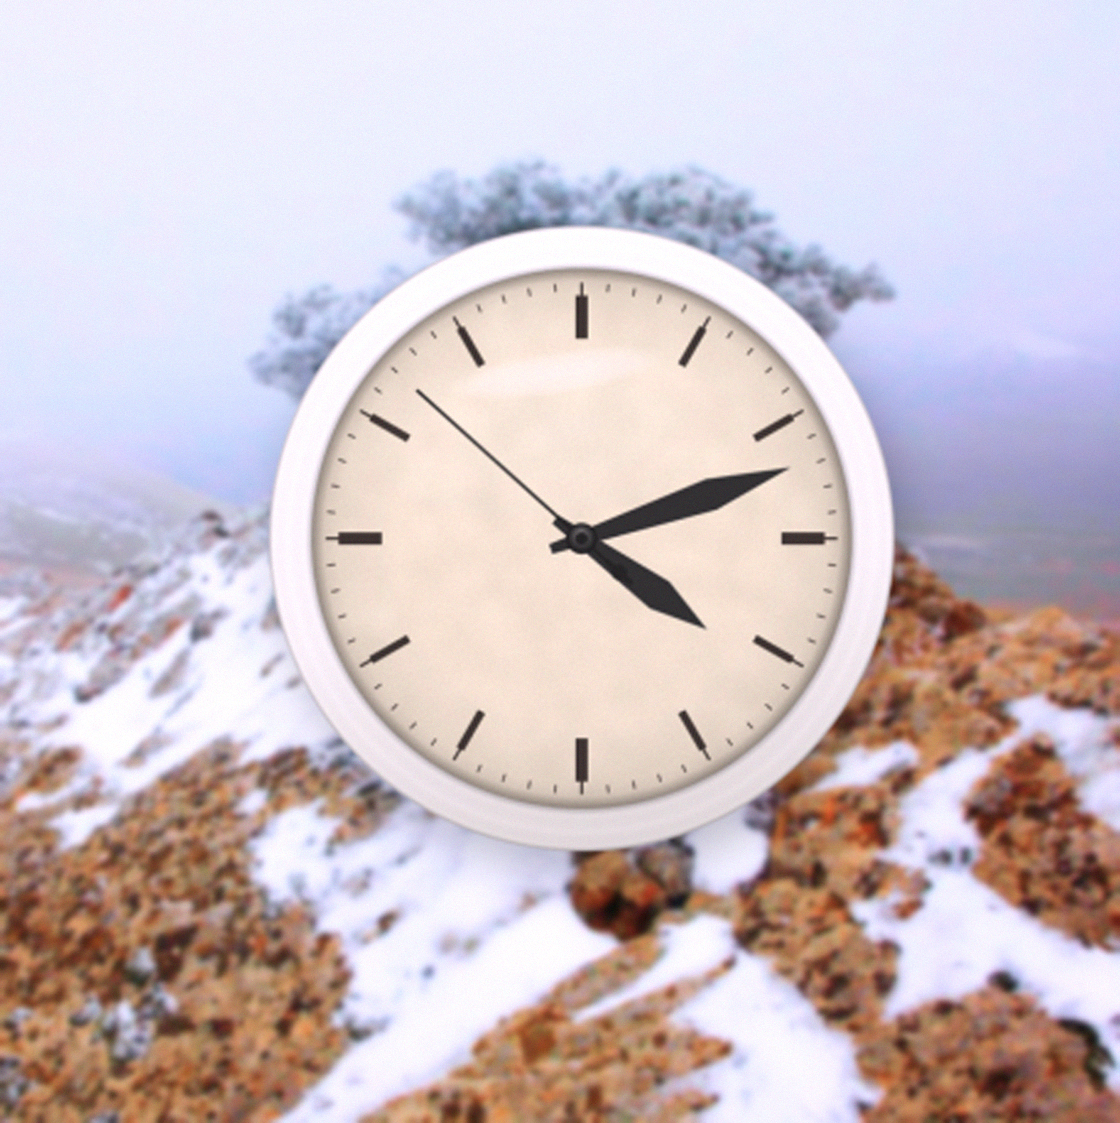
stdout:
**4:11:52**
